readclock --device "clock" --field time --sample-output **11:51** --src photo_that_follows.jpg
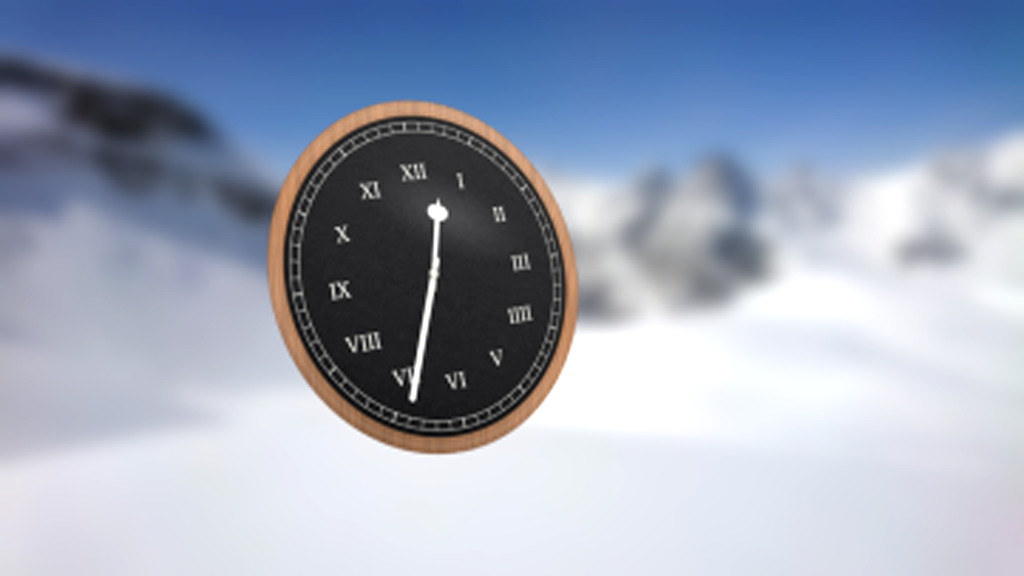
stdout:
**12:34**
